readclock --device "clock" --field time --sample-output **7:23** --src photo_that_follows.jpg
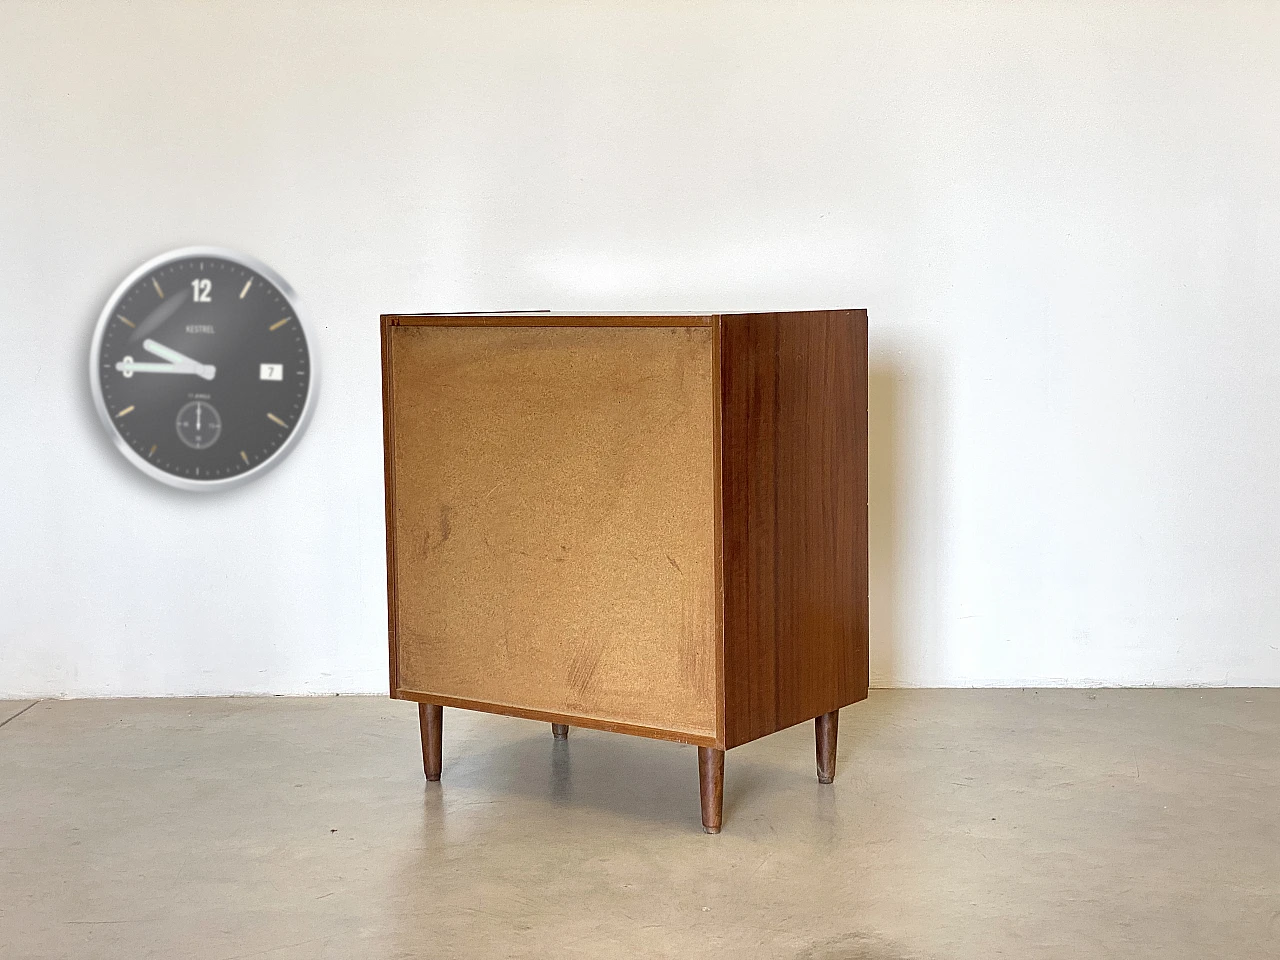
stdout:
**9:45**
